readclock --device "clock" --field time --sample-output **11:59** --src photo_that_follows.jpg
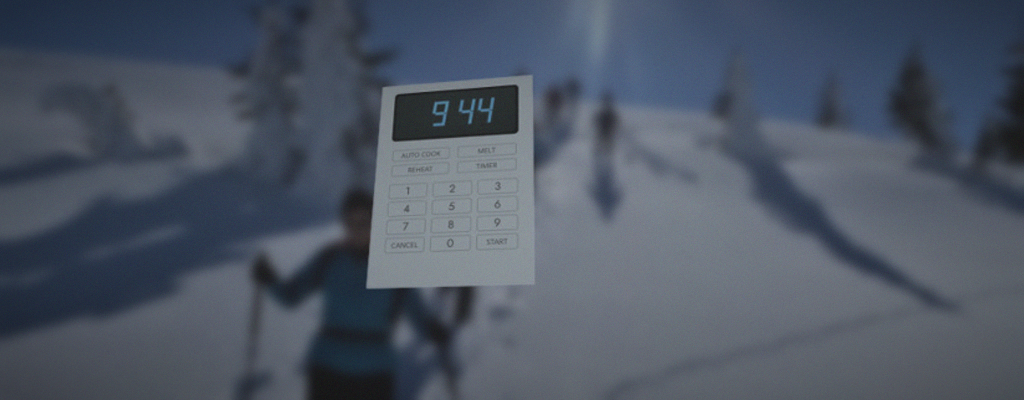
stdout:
**9:44**
